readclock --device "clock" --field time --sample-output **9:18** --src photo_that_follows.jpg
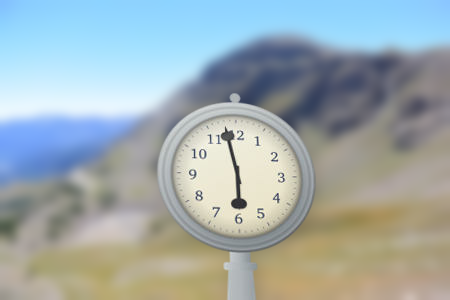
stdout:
**5:58**
